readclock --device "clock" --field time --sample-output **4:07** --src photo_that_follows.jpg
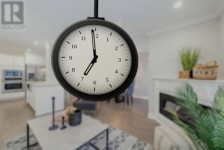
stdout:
**6:59**
